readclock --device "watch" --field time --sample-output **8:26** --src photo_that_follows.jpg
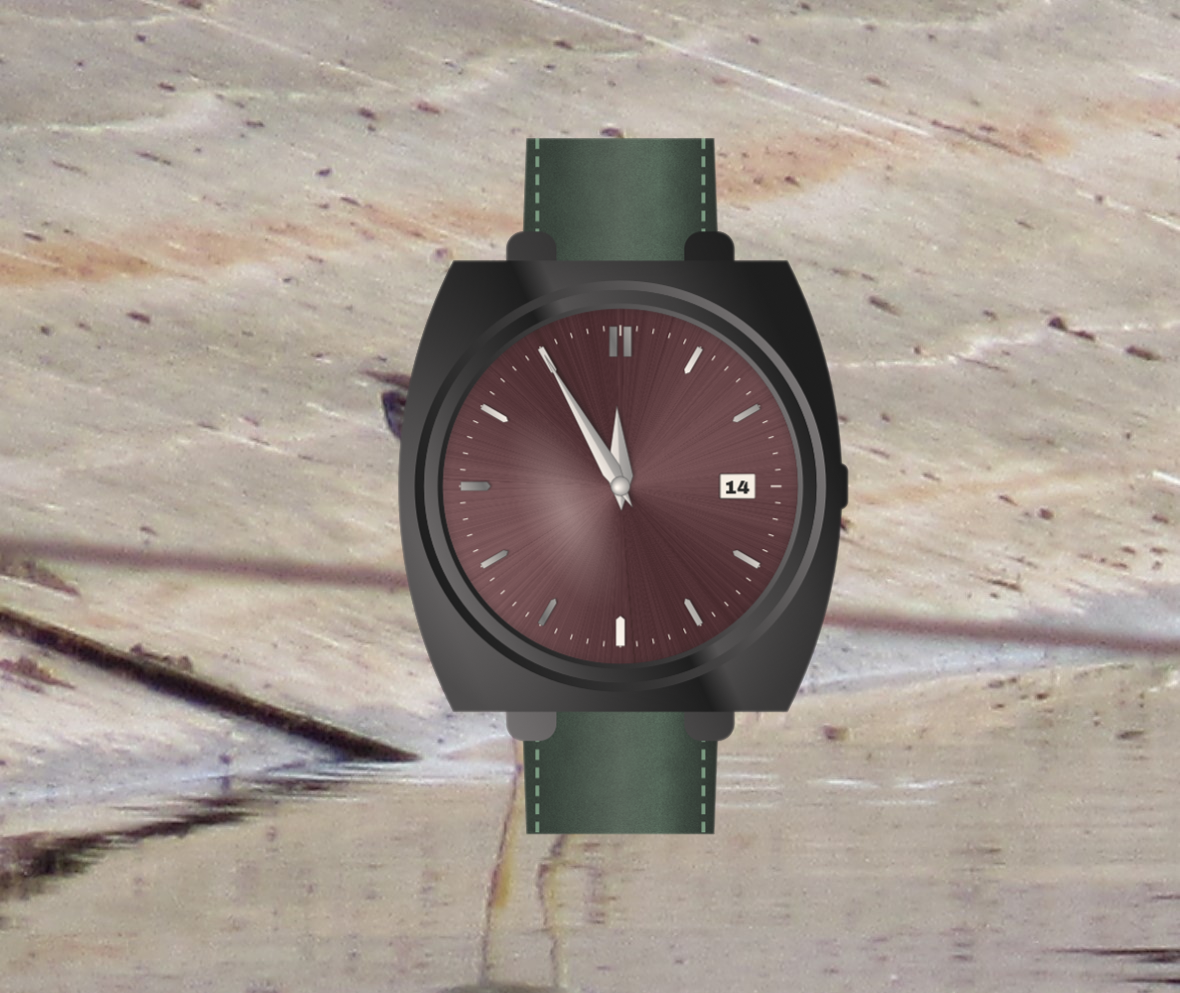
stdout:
**11:55**
